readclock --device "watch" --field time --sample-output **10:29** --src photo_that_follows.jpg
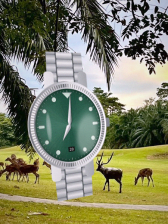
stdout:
**7:01**
